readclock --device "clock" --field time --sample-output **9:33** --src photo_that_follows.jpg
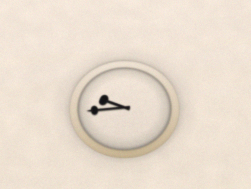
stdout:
**9:44**
